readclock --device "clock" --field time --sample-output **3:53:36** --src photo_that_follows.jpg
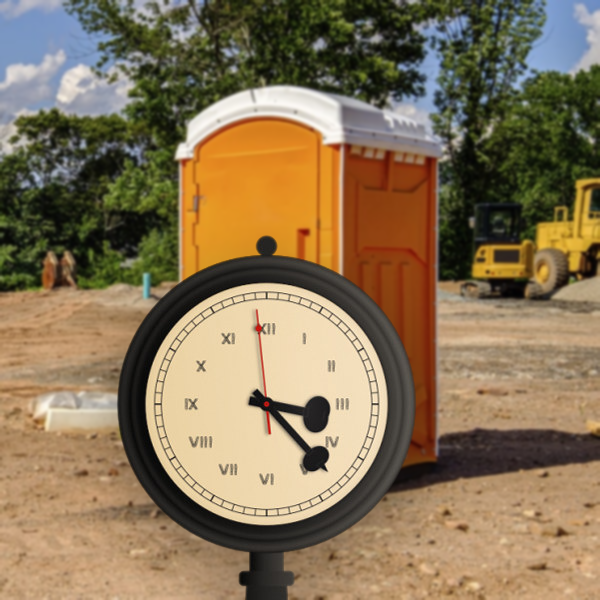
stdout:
**3:22:59**
